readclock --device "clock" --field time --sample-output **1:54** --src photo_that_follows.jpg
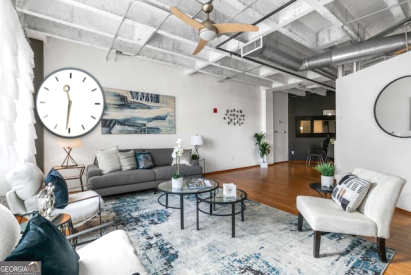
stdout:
**11:31**
